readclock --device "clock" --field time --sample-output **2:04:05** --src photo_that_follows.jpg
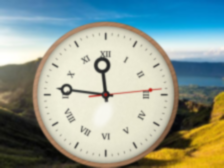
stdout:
**11:46:14**
